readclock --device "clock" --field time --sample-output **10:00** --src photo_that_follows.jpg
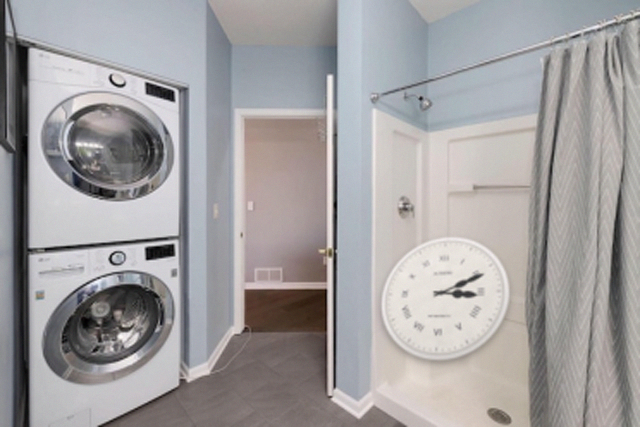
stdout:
**3:11**
